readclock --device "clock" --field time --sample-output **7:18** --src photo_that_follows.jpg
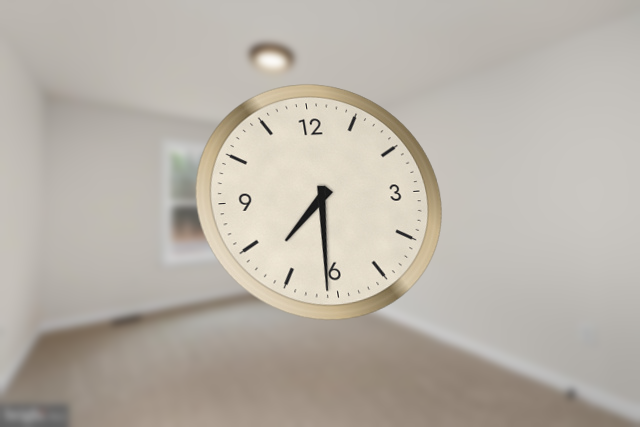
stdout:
**7:31**
